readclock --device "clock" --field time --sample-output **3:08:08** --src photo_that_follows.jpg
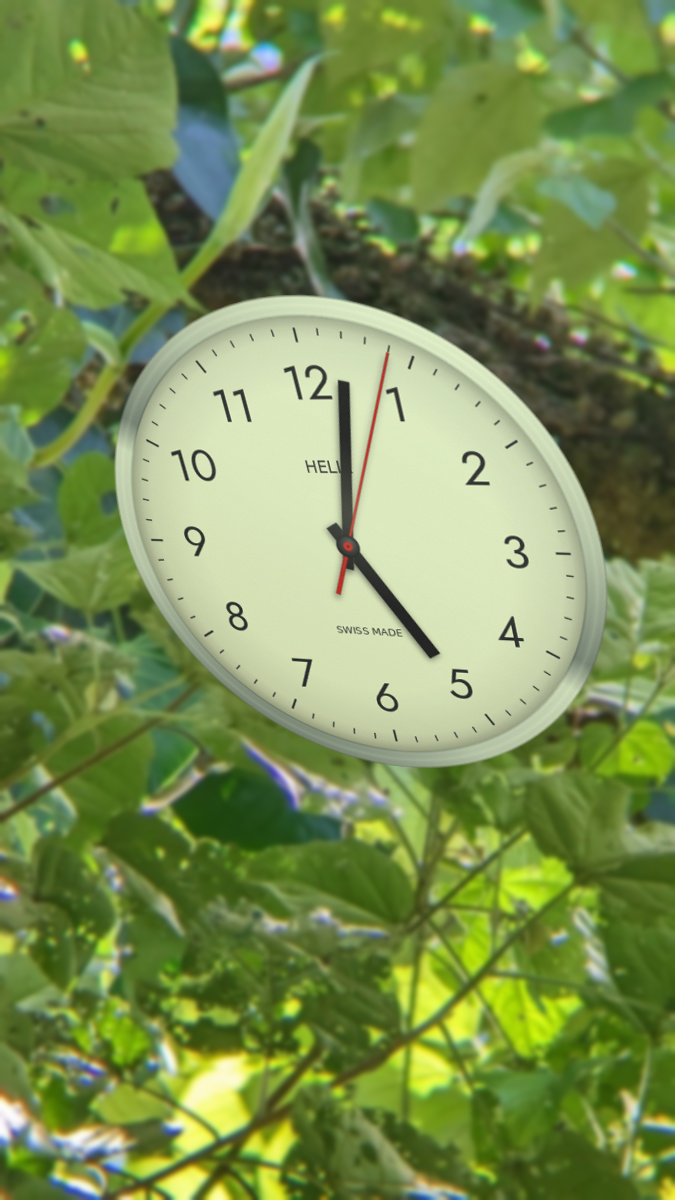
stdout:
**5:02:04**
